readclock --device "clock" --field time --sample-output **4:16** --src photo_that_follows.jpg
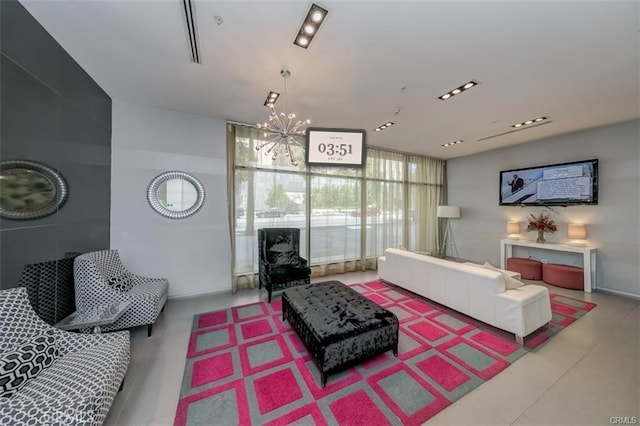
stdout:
**3:51**
